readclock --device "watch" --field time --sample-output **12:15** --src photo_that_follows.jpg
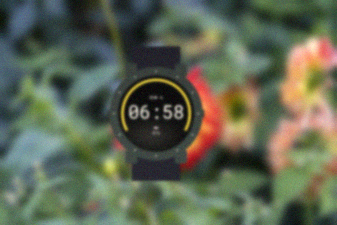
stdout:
**6:58**
